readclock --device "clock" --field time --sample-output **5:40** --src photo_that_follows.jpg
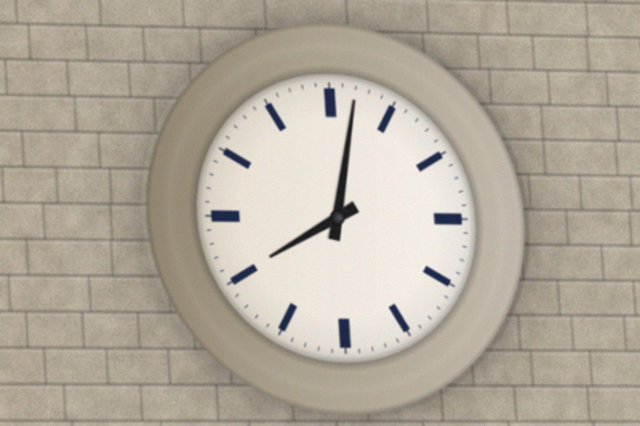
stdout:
**8:02**
